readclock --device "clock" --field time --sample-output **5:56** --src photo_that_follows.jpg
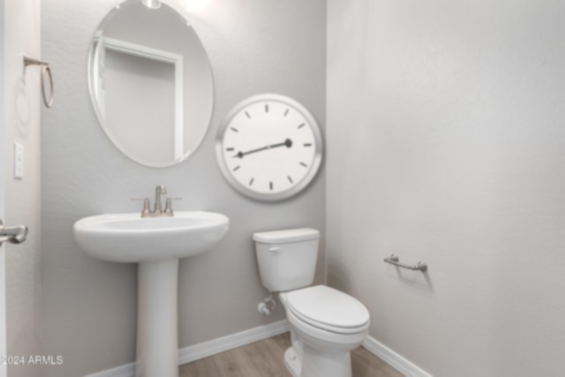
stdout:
**2:43**
